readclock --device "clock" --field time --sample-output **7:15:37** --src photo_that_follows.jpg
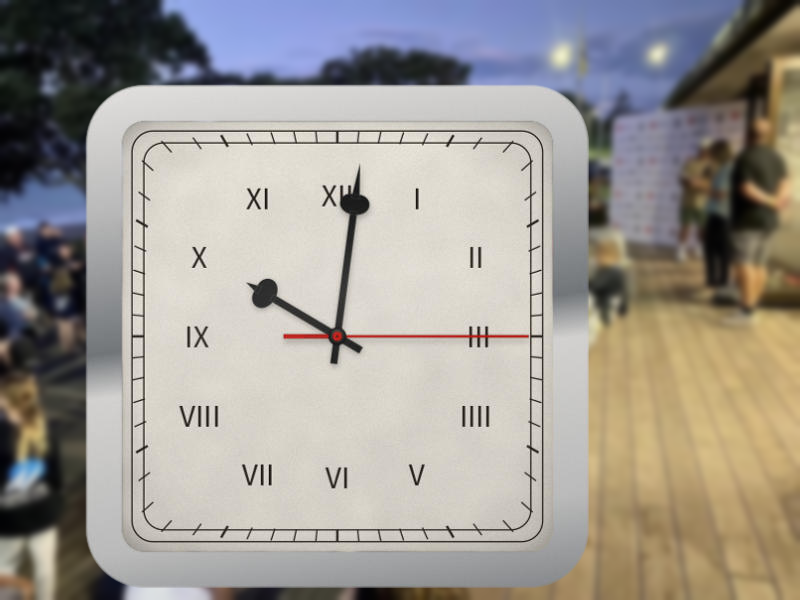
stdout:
**10:01:15**
